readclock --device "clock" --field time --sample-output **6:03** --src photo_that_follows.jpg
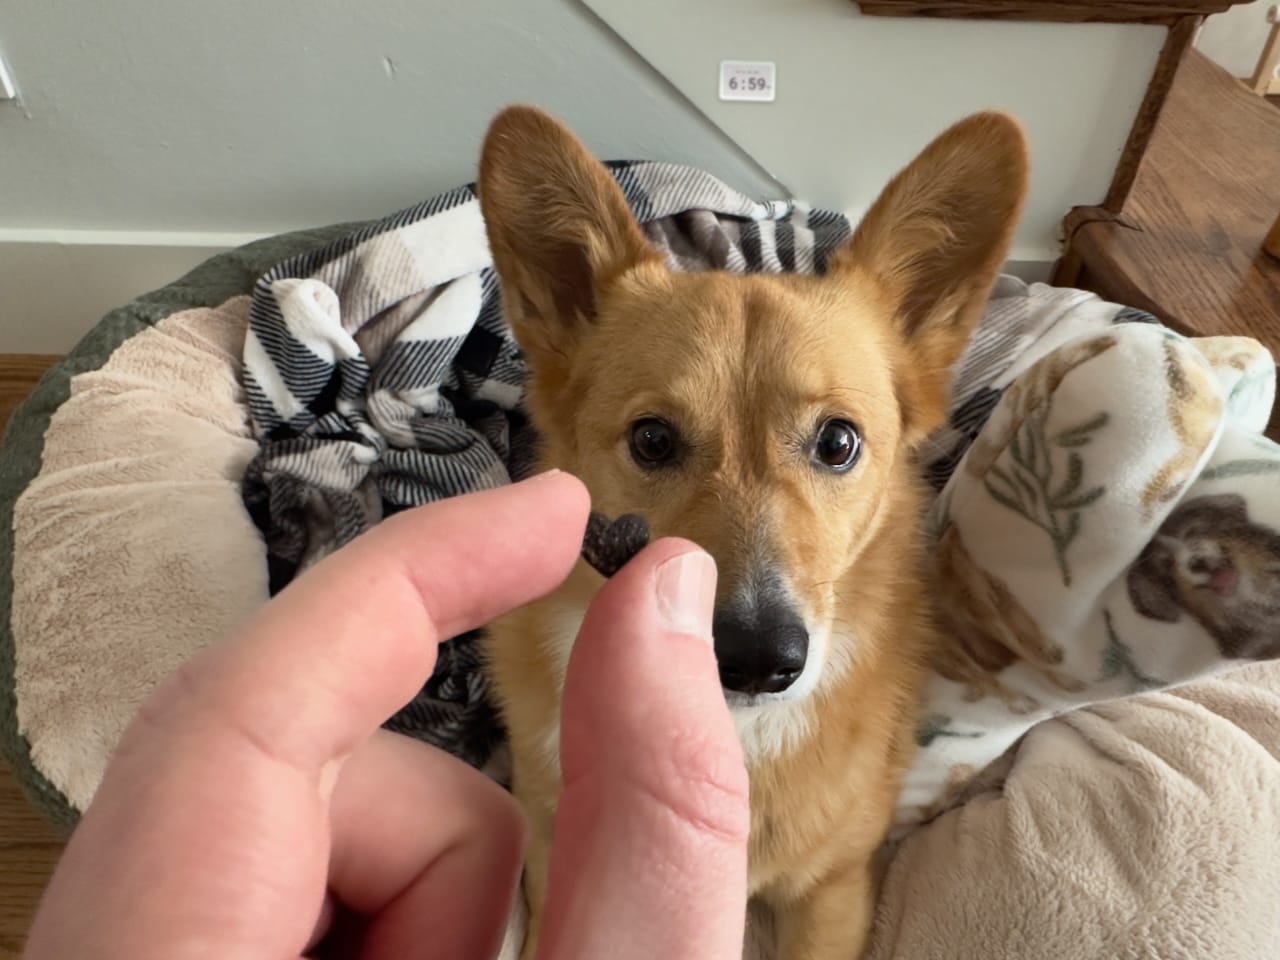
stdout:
**6:59**
